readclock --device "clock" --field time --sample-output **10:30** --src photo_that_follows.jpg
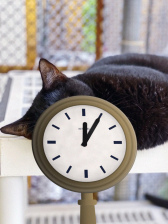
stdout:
**12:05**
